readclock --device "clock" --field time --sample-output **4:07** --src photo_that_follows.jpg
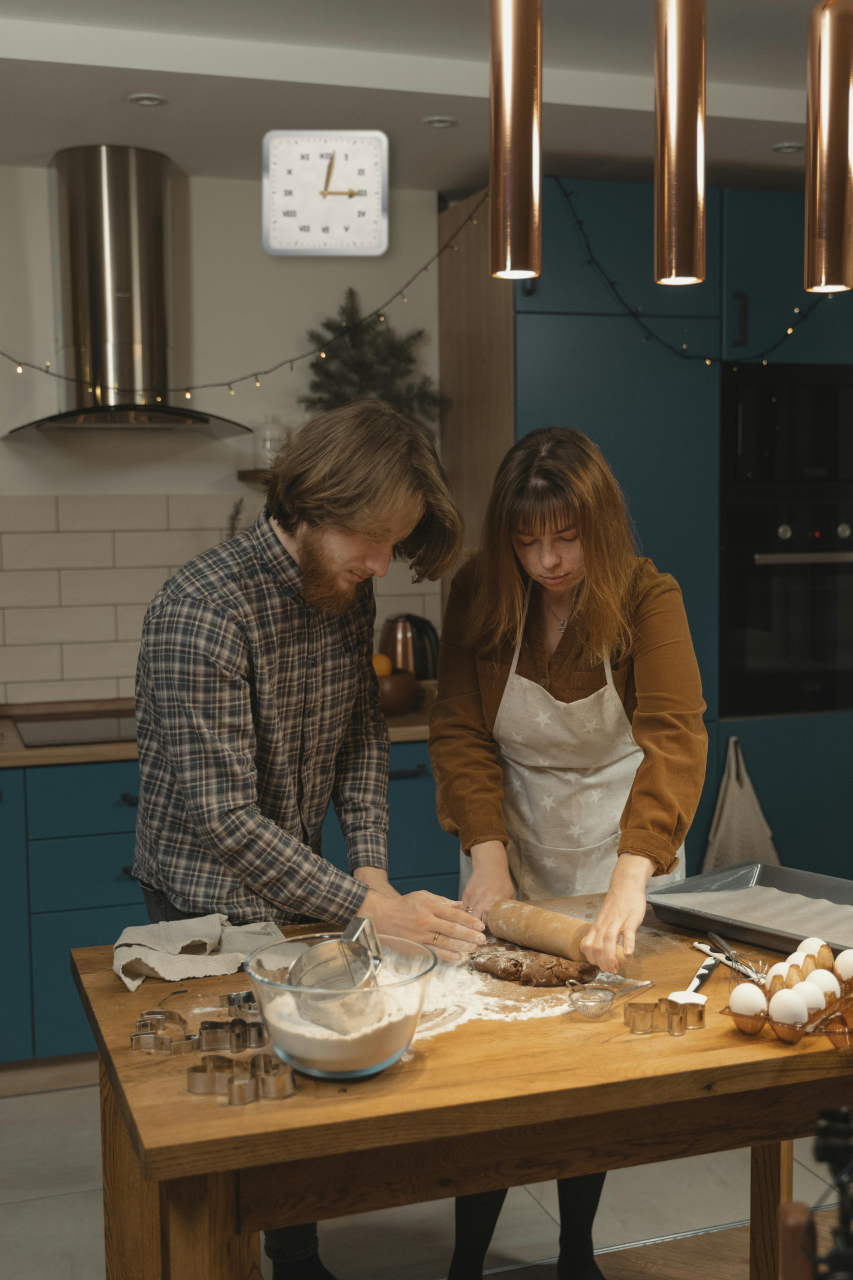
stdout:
**3:02**
